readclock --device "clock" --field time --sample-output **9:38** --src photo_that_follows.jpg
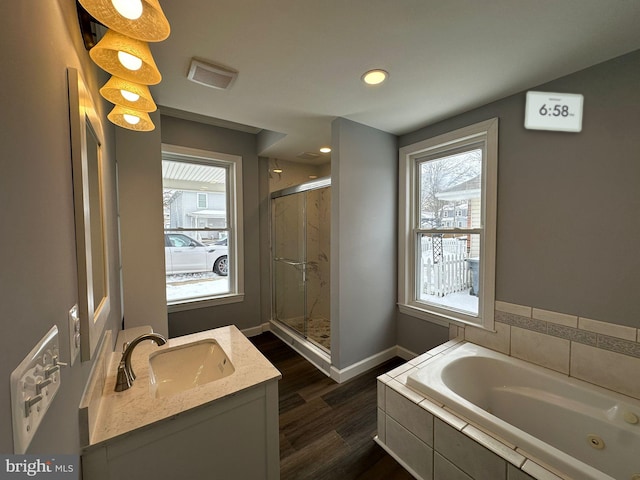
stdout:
**6:58**
